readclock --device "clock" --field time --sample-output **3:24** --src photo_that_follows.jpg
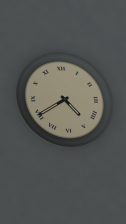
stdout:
**4:40**
